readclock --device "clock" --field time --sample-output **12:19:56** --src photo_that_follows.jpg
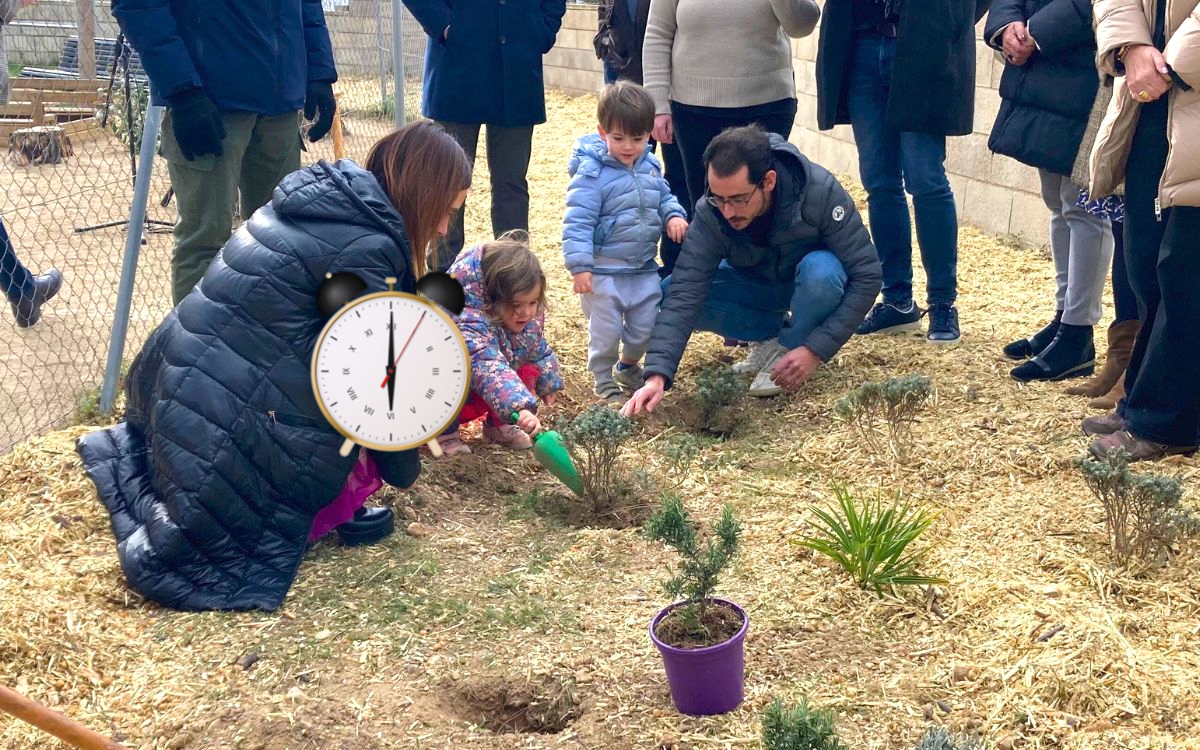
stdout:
**6:00:05**
